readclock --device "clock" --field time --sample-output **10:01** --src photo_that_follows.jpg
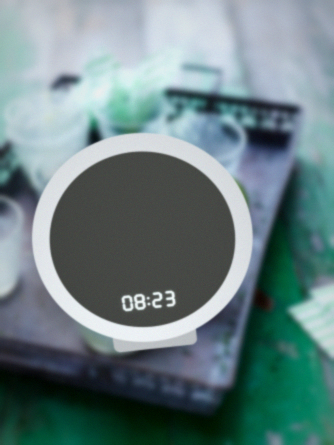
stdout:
**8:23**
